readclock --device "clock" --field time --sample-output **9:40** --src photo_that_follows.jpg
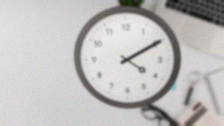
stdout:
**4:10**
